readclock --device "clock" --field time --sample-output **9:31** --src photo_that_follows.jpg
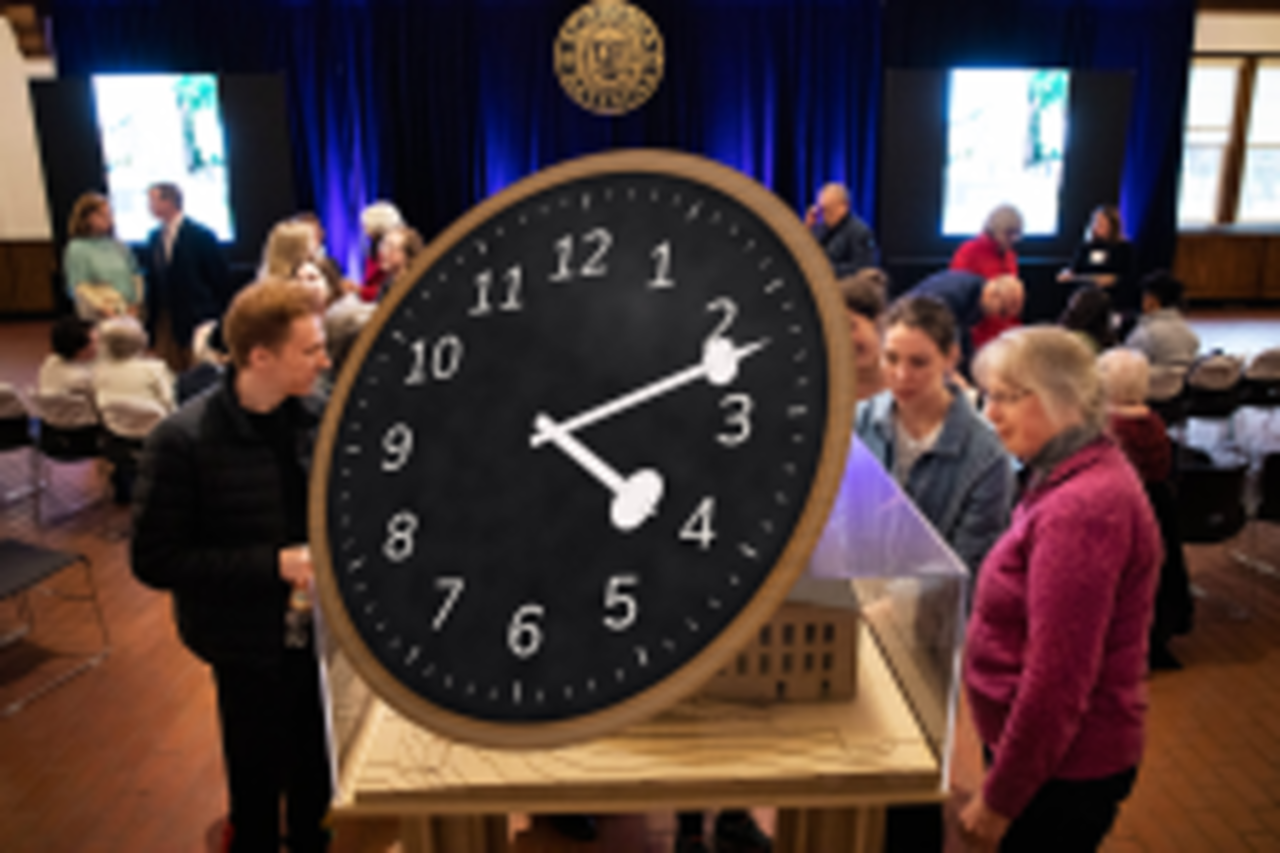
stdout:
**4:12**
